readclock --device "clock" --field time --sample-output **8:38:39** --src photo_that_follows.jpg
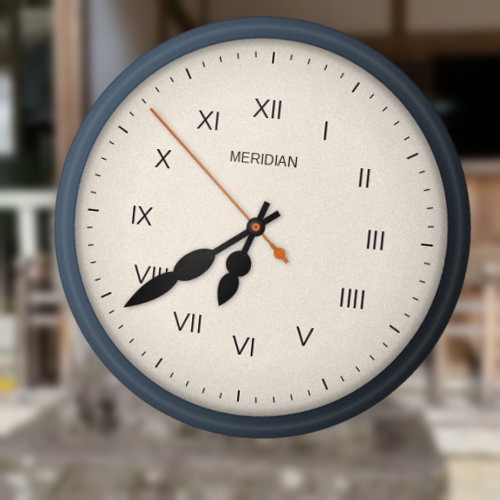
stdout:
**6:38:52**
